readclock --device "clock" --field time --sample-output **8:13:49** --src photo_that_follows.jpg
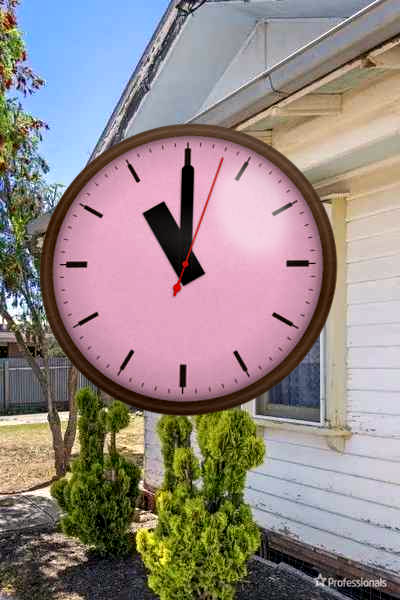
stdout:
**11:00:03**
